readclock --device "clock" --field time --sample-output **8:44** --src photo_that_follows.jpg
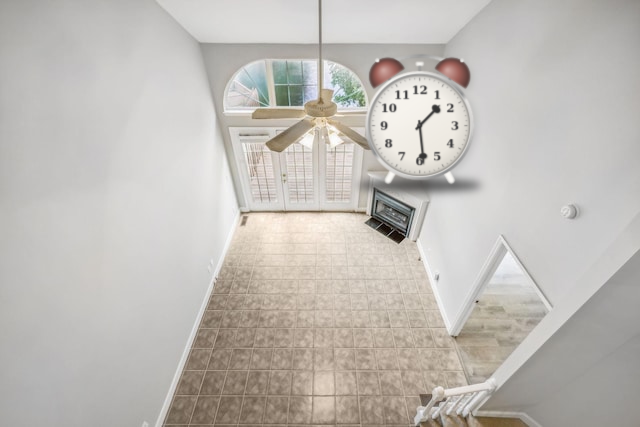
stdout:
**1:29**
